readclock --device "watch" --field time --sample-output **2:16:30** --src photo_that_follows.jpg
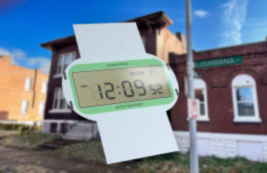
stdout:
**12:09:52**
